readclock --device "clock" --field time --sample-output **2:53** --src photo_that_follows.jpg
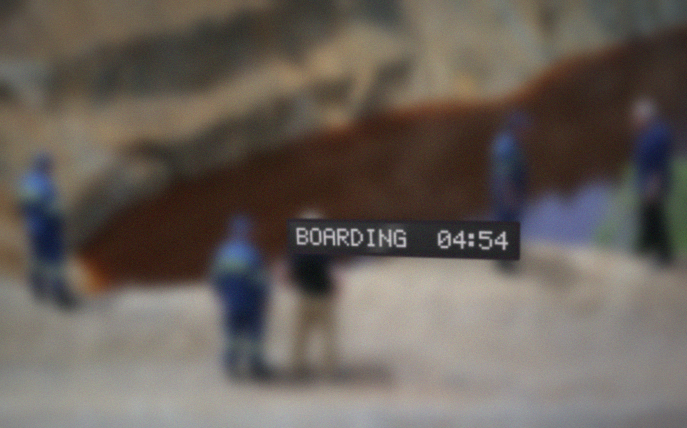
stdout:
**4:54**
